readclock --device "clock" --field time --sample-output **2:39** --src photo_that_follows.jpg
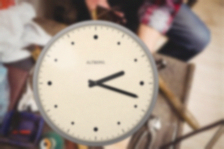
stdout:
**2:18**
